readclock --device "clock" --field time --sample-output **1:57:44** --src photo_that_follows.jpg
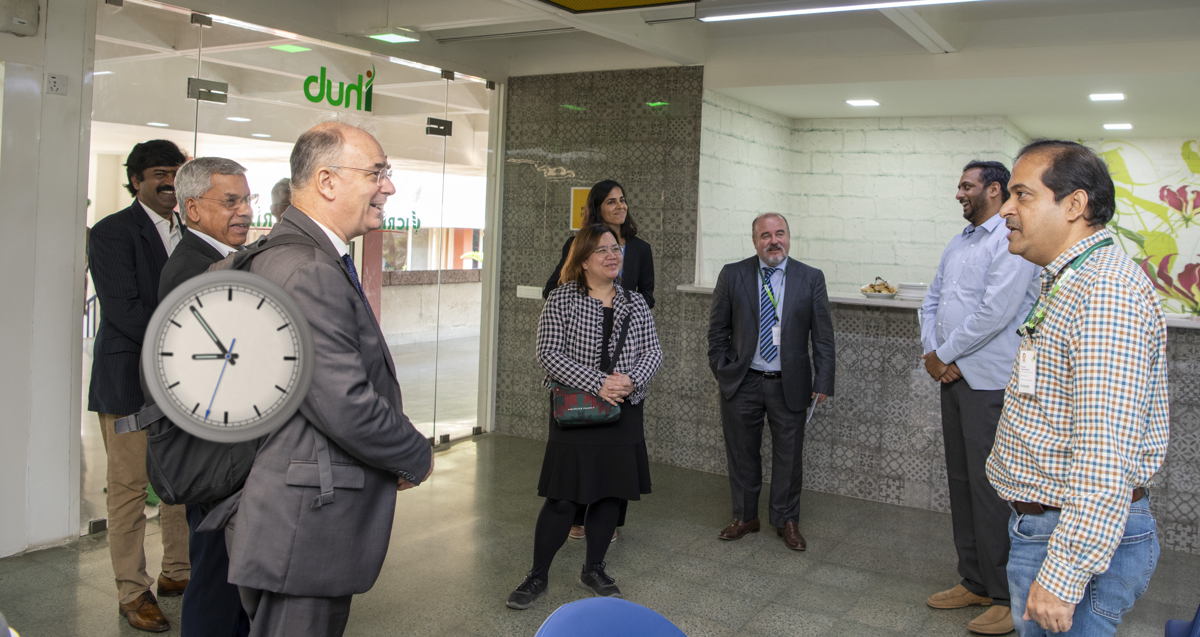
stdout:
**8:53:33**
